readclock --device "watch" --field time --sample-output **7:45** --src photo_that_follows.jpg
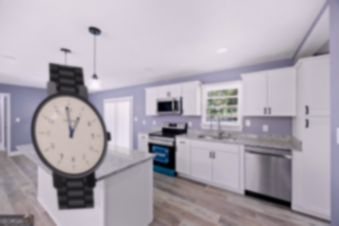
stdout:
**12:59**
